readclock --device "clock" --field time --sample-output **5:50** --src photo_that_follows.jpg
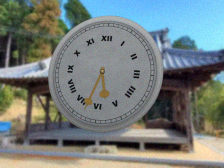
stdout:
**5:33**
